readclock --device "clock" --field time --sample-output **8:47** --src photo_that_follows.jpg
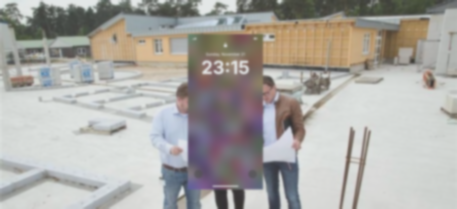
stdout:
**23:15**
